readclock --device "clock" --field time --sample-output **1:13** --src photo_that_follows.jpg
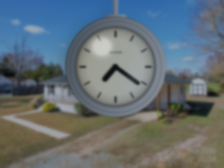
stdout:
**7:21**
